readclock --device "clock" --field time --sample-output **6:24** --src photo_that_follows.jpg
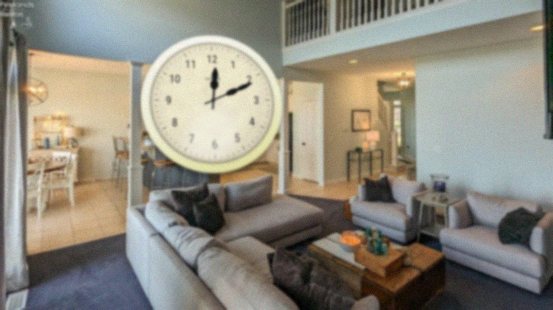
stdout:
**12:11**
